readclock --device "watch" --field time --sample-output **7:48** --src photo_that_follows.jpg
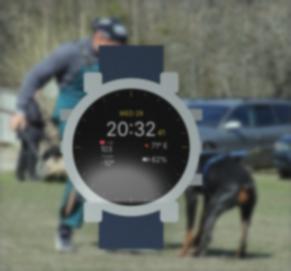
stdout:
**20:32**
